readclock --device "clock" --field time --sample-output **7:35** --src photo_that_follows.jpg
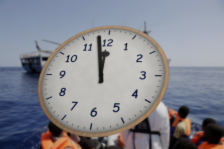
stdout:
**11:58**
